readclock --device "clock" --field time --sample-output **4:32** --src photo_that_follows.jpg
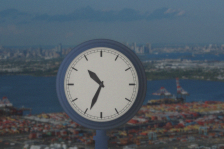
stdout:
**10:34**
